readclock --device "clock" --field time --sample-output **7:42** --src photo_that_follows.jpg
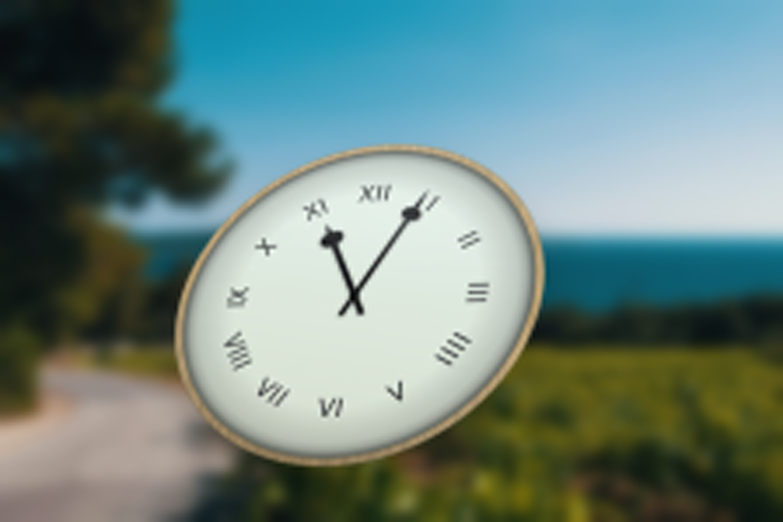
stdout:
**11:04**
